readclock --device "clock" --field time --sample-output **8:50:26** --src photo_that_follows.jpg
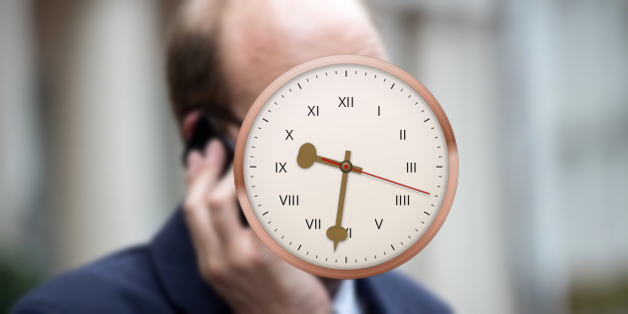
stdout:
**9:31:18**
